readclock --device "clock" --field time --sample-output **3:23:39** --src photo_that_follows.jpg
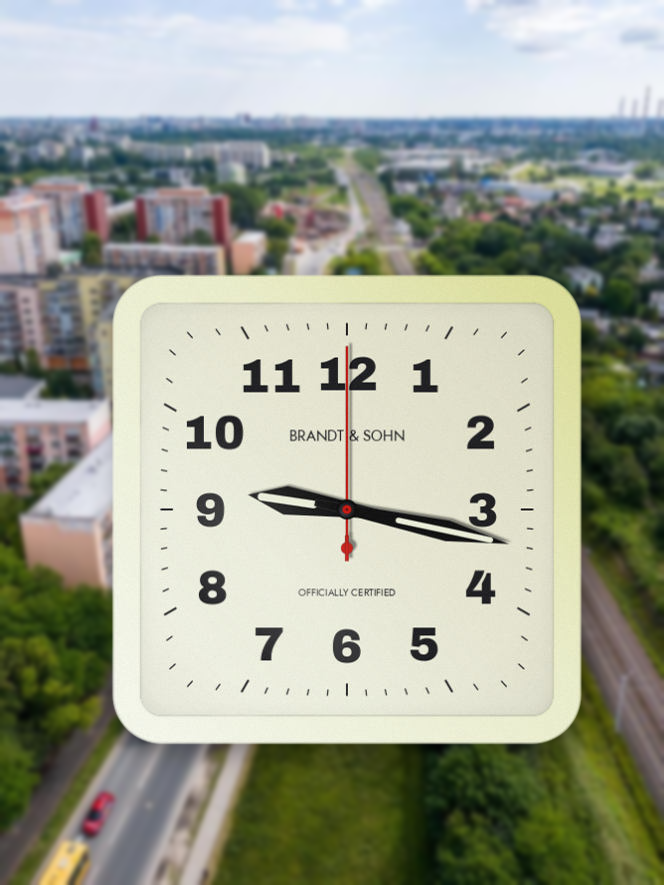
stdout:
**9:17:00**
